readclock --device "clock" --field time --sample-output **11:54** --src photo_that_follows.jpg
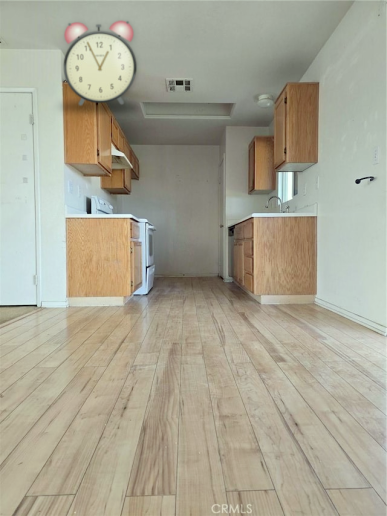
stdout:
**12:56**
